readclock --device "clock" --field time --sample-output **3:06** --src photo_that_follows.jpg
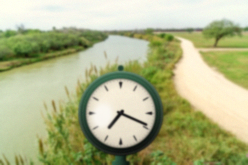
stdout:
**7:19**
